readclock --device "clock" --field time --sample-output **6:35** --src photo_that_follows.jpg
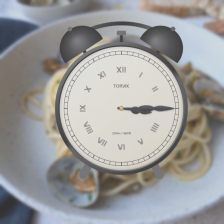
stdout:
**3:15**
